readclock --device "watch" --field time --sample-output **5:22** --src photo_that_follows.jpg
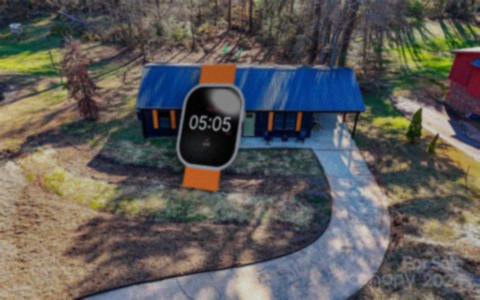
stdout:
**5:05**
